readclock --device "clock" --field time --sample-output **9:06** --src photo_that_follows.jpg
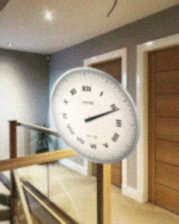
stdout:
**2:11**
